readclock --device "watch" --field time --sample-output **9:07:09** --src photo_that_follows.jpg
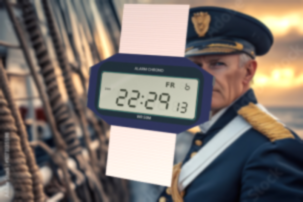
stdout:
**22:29:13**
